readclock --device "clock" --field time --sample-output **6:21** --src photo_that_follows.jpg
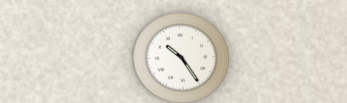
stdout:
**10:25**
